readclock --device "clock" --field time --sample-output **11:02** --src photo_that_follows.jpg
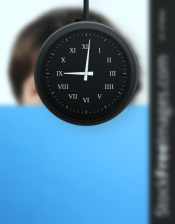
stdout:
**9:01**
